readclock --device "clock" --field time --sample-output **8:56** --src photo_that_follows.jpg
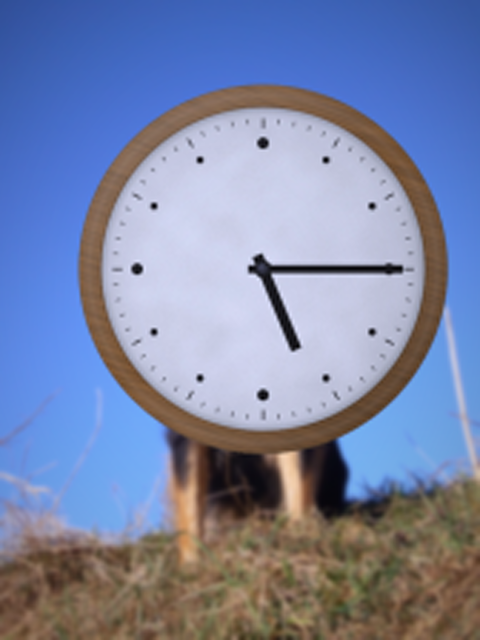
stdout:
**5:15**
